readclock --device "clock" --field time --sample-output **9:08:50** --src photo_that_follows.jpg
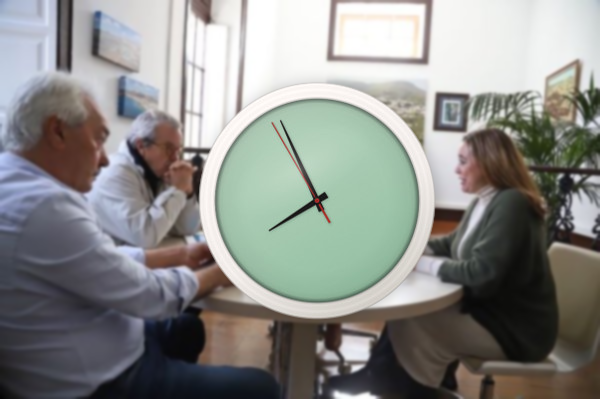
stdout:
**7:55:55**
